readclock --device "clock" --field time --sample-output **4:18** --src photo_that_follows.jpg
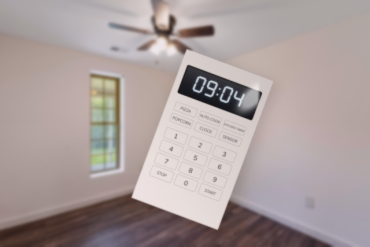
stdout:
**9:04**
